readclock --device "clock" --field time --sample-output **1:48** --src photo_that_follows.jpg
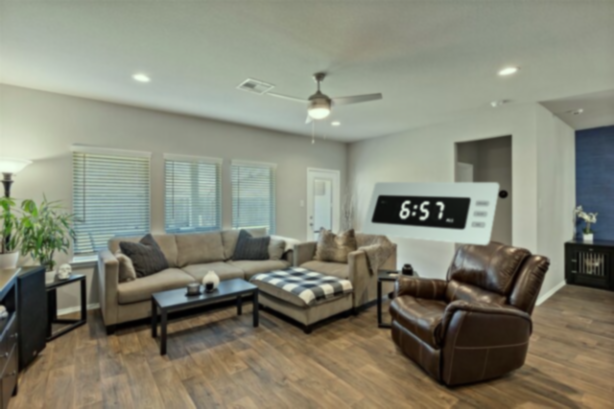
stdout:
**6:57**
